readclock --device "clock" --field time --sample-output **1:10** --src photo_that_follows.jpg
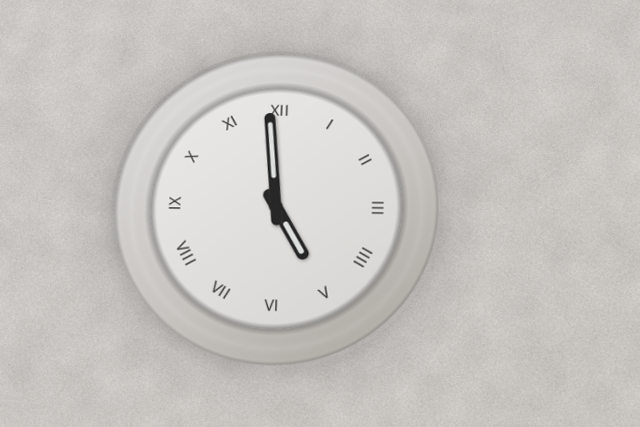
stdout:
**4:59**
